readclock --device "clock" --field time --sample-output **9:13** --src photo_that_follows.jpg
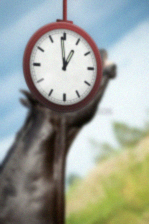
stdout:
**12:59**
